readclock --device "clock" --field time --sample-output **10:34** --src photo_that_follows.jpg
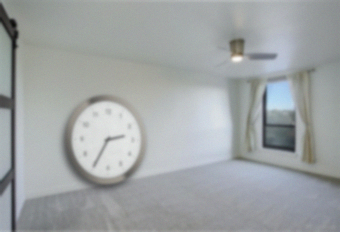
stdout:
**2:35**
